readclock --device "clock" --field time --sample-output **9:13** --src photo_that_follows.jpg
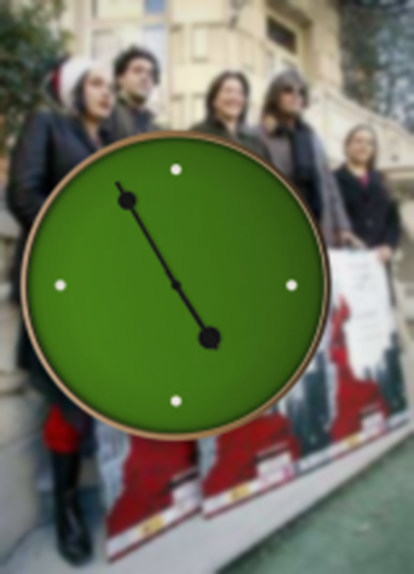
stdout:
**4:55**
